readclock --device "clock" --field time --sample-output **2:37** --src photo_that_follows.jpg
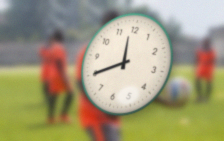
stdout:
**11:40**
